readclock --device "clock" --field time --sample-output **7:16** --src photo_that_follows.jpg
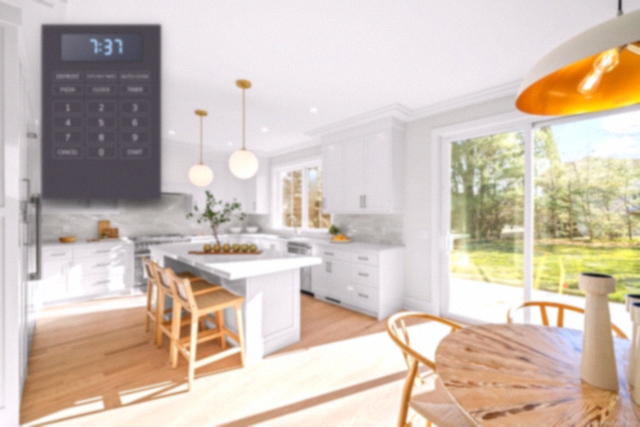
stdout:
**7:37**
